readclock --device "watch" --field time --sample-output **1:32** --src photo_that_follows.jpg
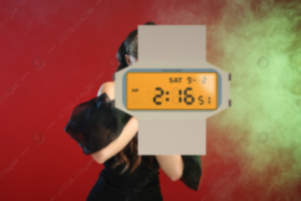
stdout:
**2:16**
